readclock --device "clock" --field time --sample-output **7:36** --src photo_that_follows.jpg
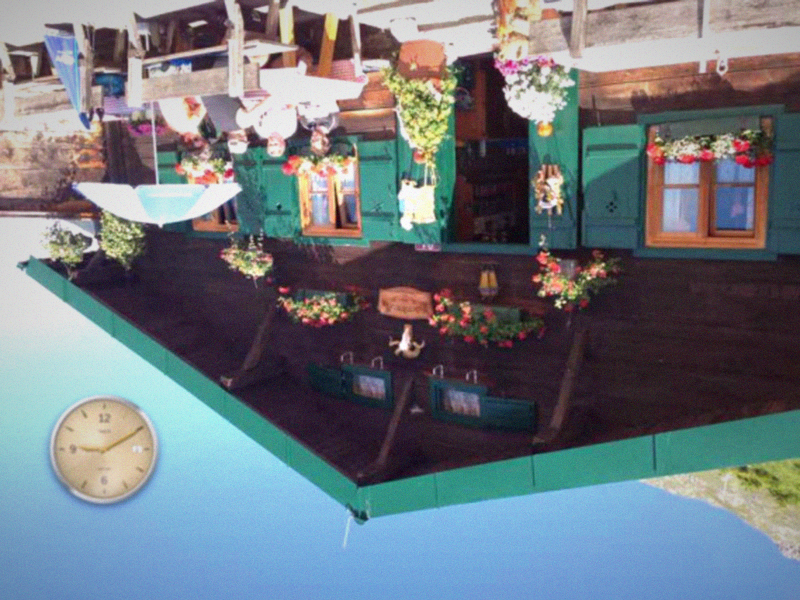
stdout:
**9:10**
